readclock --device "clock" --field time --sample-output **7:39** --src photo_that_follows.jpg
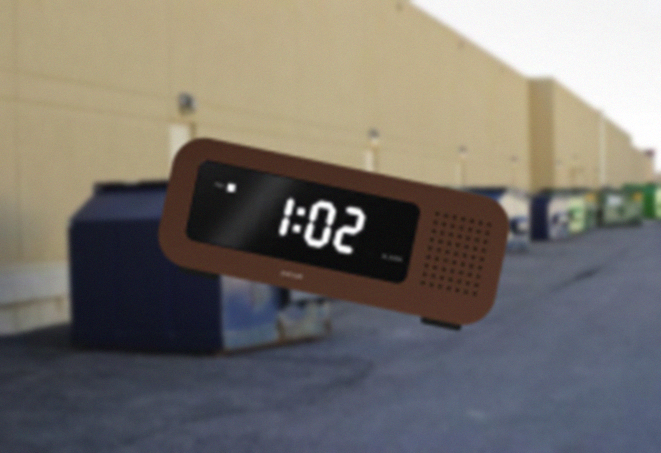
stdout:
**1:02**
